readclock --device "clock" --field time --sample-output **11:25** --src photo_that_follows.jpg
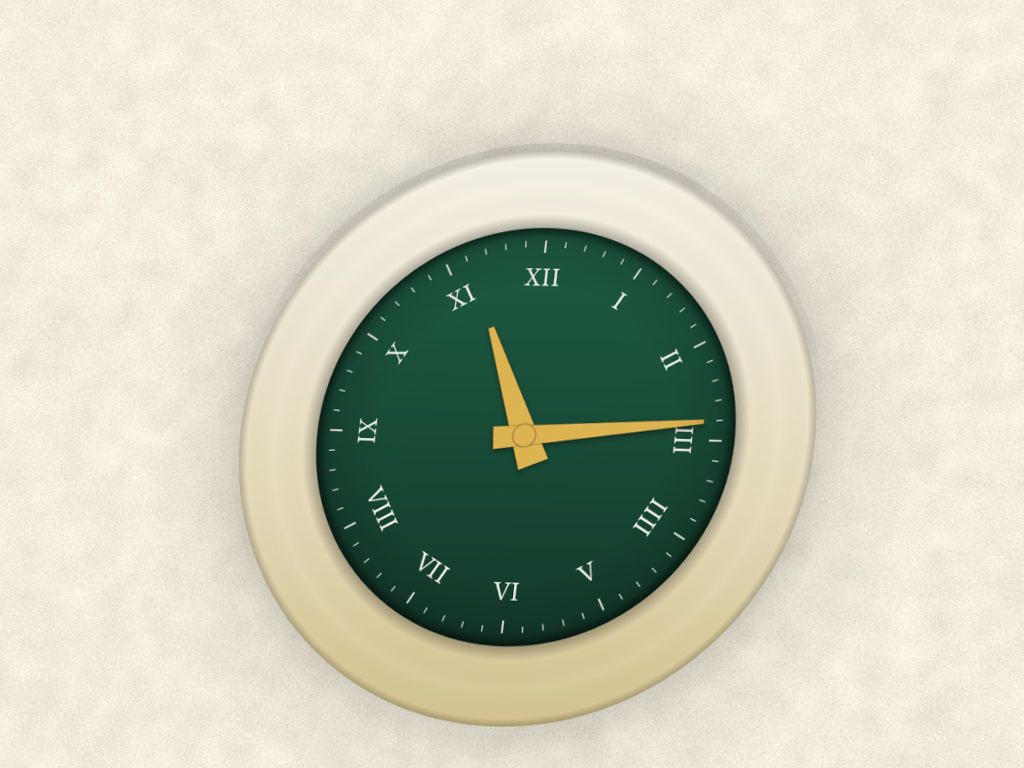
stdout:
**11:14**
